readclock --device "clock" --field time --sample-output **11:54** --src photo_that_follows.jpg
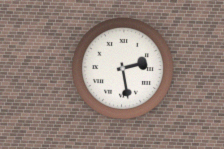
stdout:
**2:28**
